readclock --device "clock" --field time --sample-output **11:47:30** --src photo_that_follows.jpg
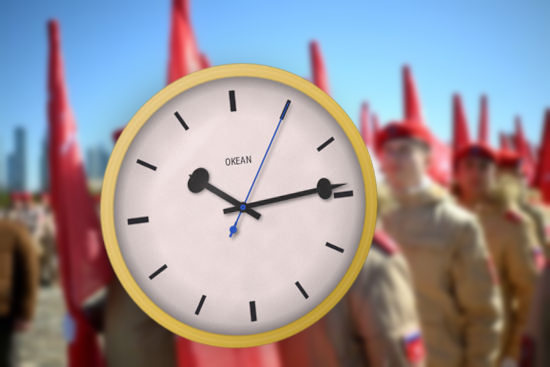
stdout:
**10:14:05**
